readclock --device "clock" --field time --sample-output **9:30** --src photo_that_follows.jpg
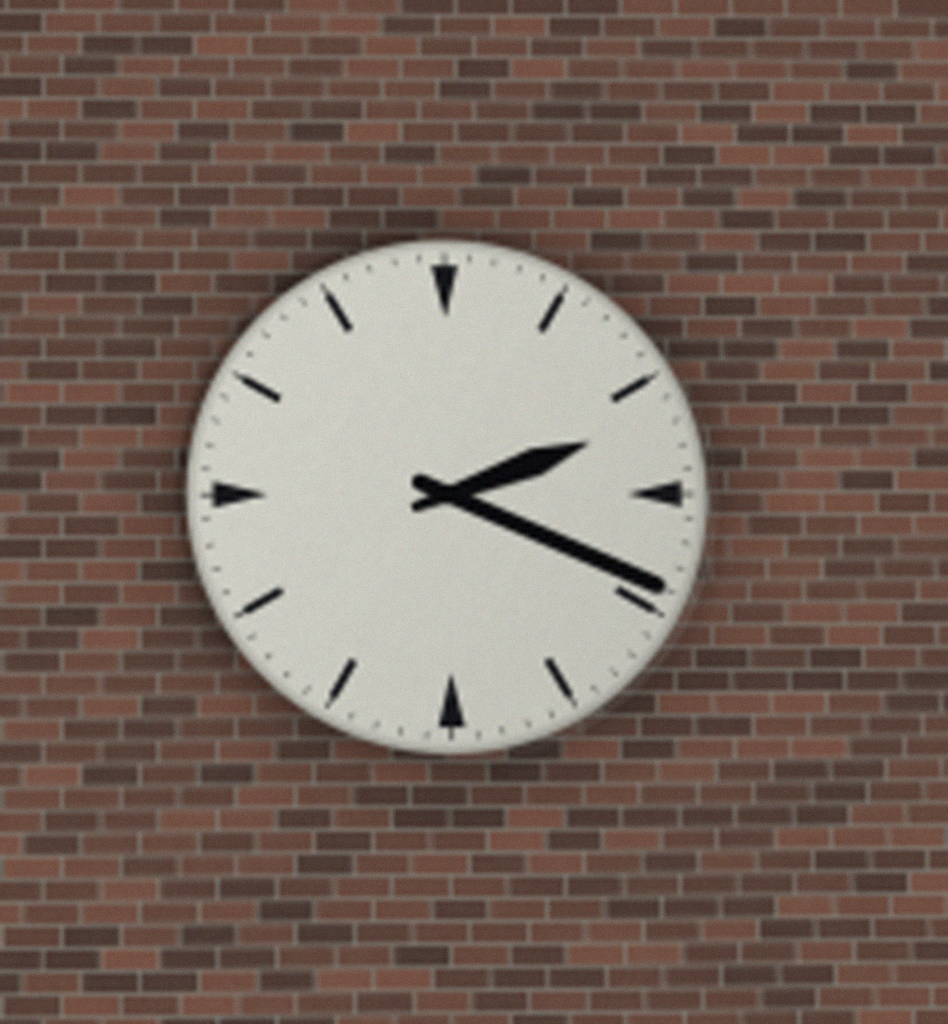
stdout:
**2:19**
